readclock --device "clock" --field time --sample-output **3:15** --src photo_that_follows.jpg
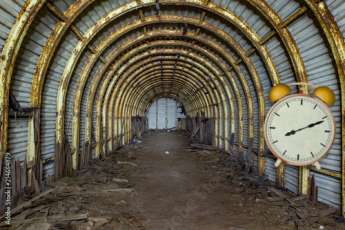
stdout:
**8:11**
